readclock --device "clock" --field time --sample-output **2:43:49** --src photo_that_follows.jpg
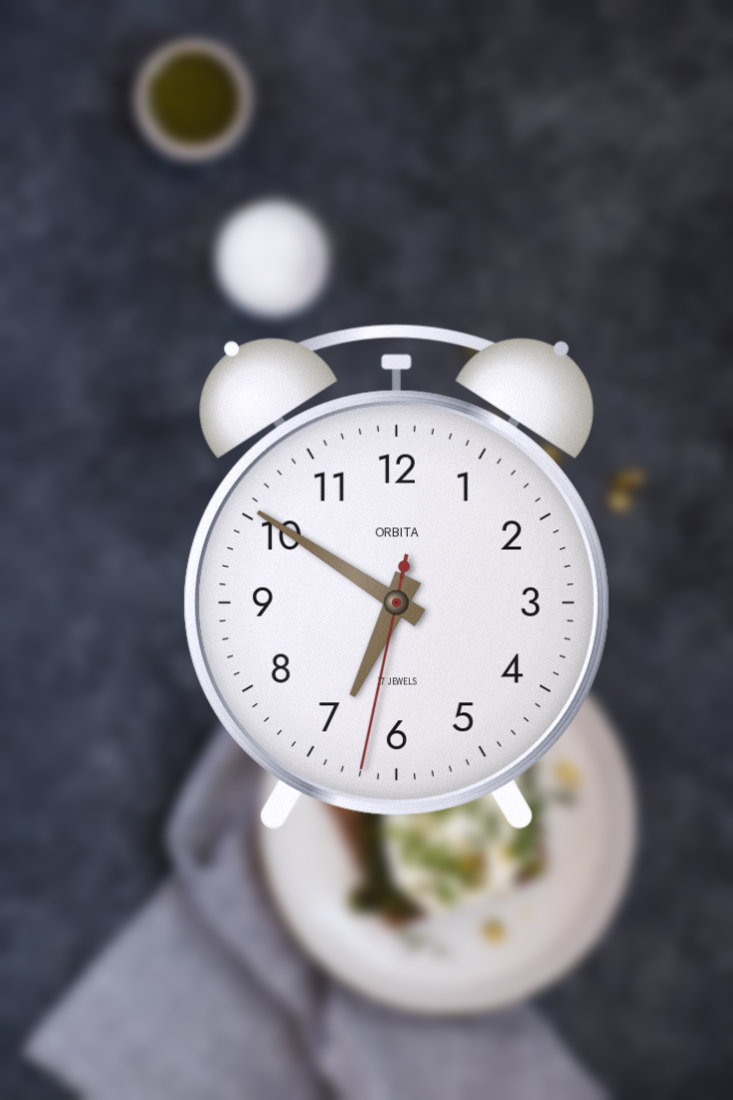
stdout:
**6:50:32**
